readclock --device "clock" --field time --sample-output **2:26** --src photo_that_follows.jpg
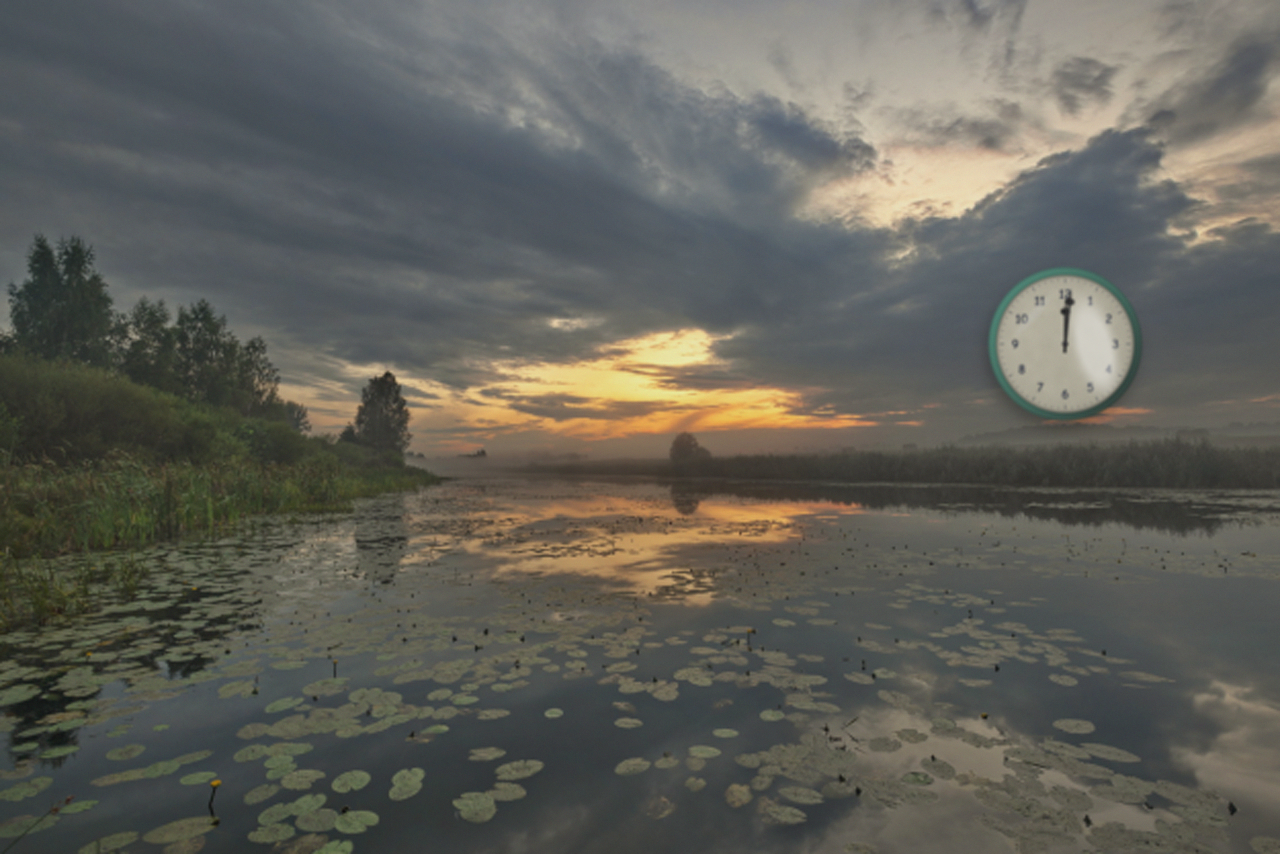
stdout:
**12:01**
